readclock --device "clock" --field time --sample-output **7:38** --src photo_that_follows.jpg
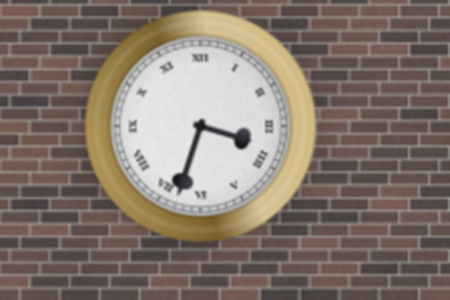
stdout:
**3:33**
